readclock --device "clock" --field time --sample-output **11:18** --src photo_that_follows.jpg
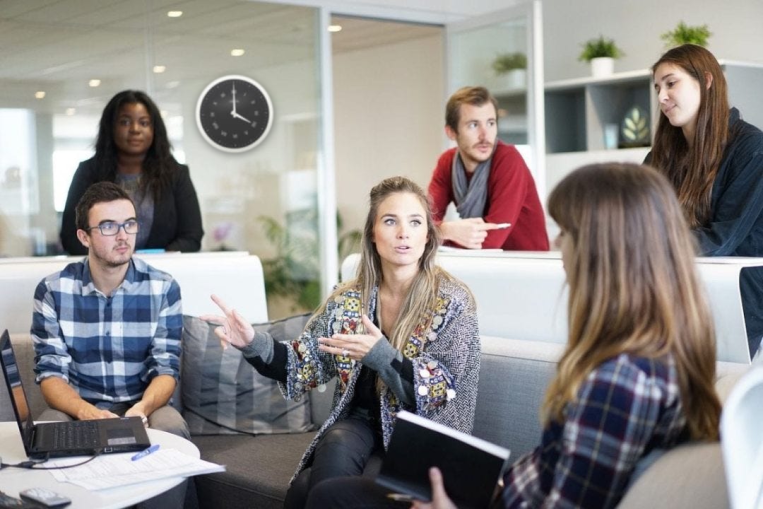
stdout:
**4:00**
